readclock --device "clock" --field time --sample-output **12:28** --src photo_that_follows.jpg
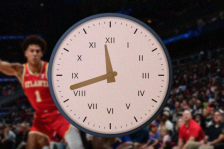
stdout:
**11:42**
